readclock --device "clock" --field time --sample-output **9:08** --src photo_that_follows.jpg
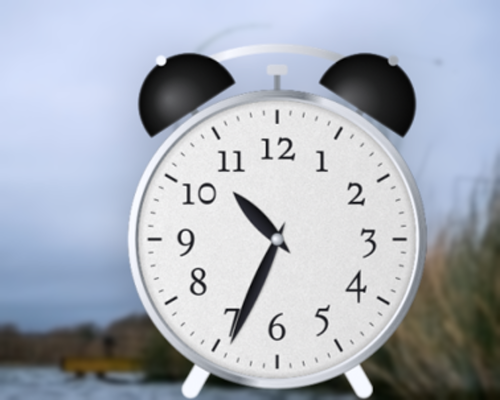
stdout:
**10:34**
